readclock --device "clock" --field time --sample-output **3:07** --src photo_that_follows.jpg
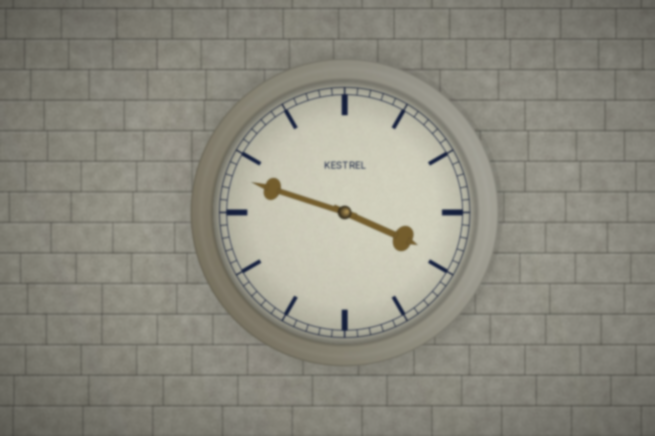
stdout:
**3:48**
